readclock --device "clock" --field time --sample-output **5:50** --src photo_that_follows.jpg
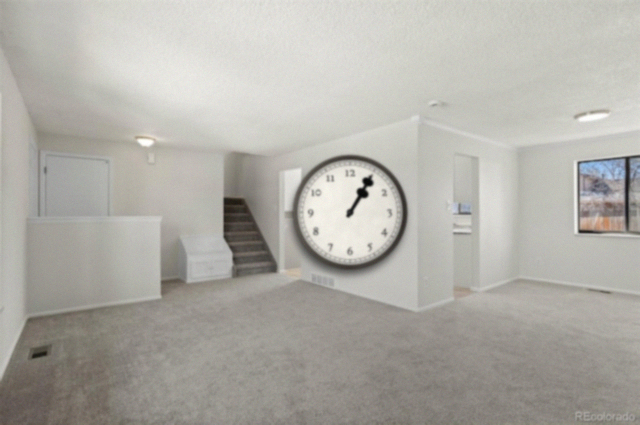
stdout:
**1:05**
